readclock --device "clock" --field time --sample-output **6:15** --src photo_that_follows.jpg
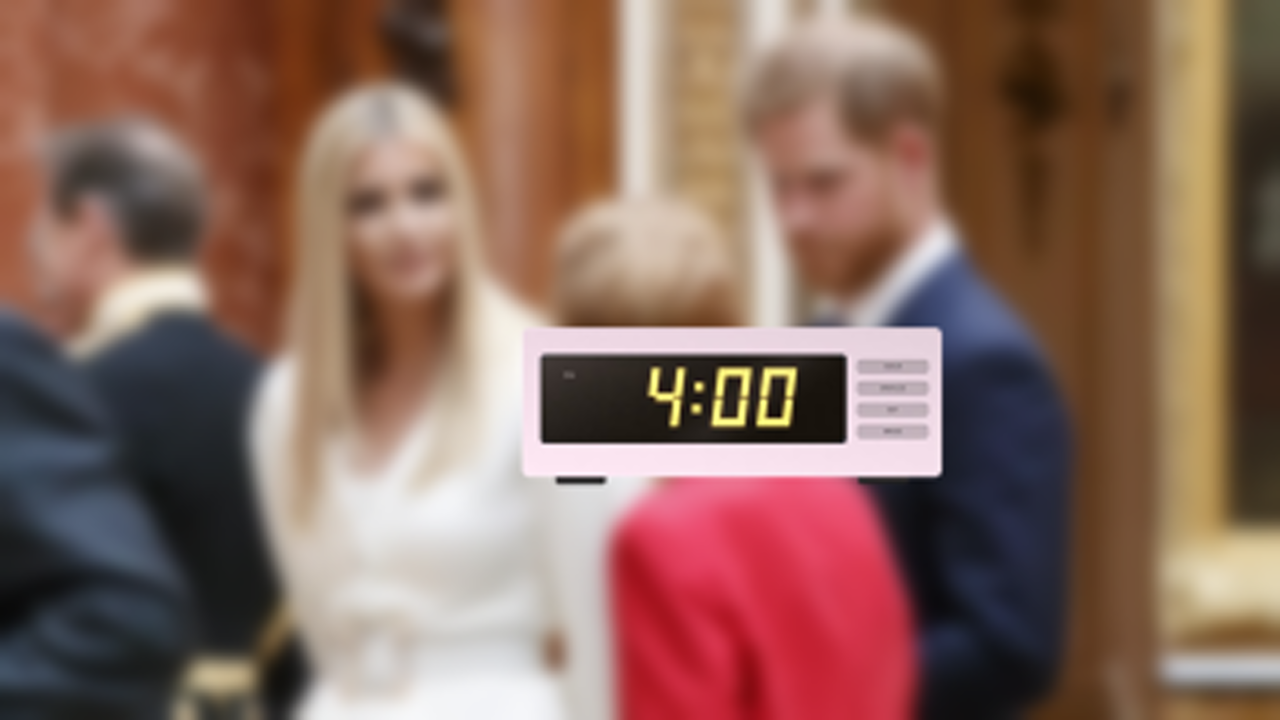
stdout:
**4:00**
